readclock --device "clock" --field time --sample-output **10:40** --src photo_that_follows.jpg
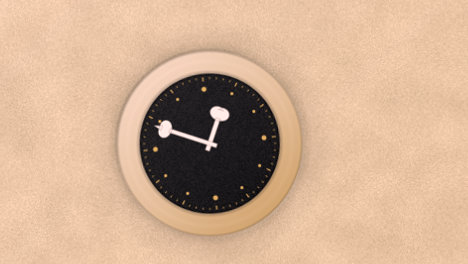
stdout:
**12:49**
